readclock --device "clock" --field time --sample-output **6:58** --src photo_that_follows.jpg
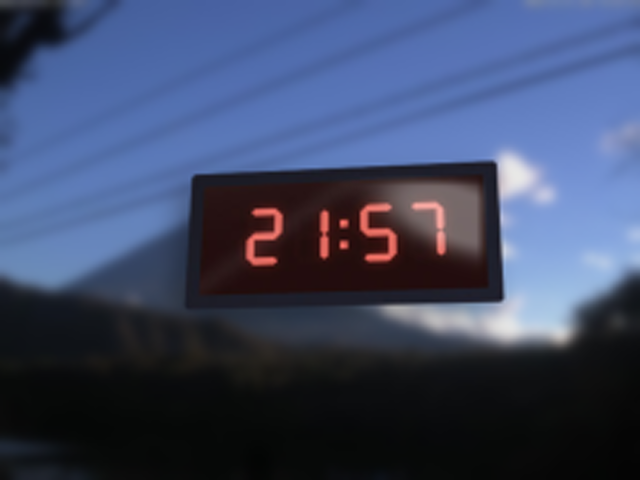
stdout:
**21:57**
